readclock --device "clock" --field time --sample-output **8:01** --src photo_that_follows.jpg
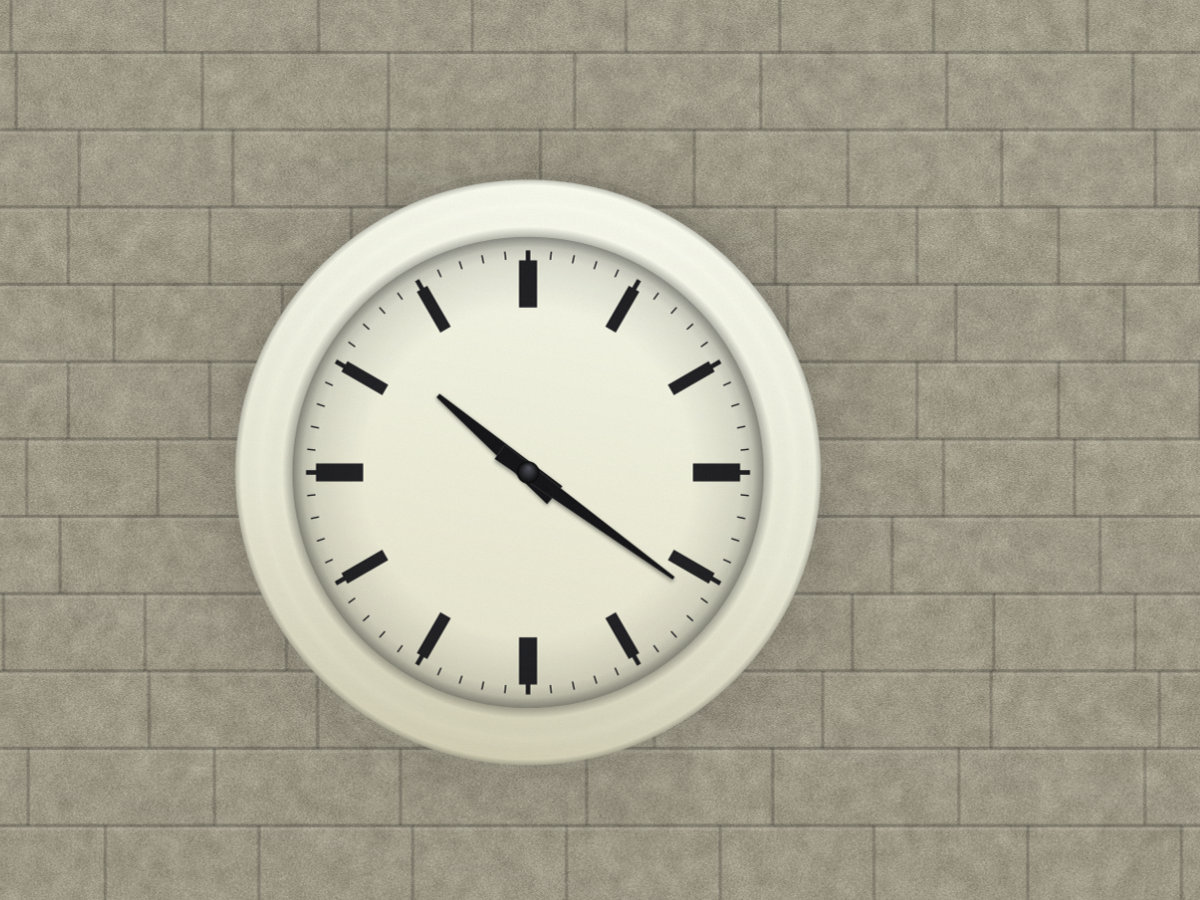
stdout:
**10:21**
